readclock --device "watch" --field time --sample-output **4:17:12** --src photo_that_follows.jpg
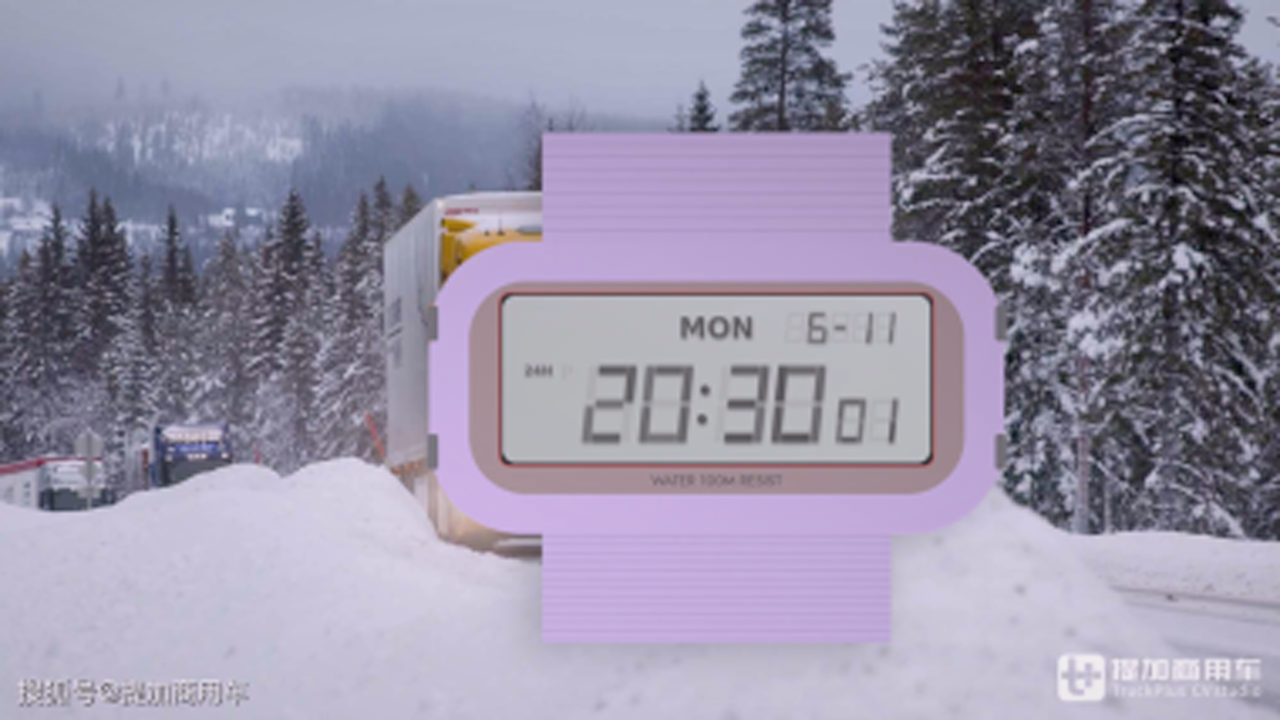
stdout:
**20:30:01**
